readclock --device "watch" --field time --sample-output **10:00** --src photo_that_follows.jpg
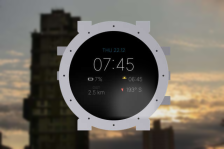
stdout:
**7:45**
